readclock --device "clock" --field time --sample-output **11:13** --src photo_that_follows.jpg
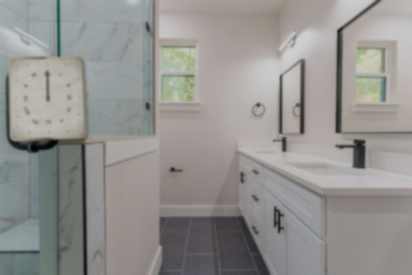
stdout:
**12:00**
